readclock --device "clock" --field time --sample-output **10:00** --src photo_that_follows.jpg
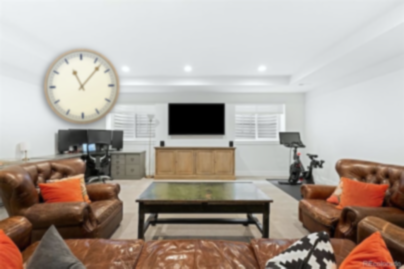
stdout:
**11:07**
